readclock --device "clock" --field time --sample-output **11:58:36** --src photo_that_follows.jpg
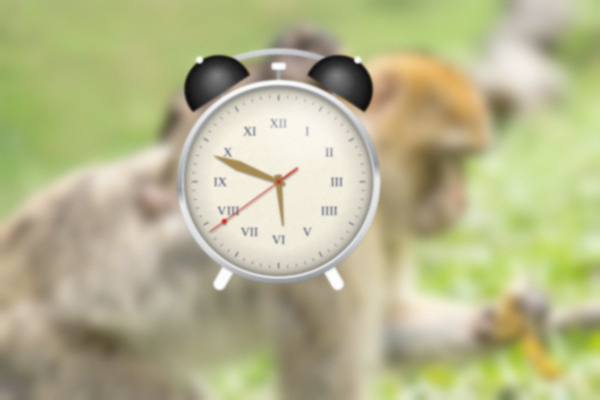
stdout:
**5:48:39**
